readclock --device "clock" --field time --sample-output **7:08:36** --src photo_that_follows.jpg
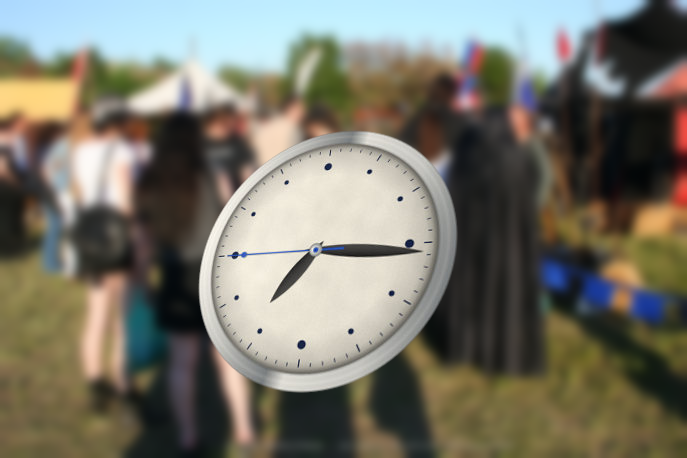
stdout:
**7:15:45**
